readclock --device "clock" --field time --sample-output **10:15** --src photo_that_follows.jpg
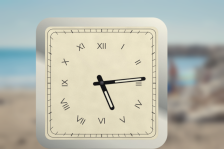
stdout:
**5:14**
